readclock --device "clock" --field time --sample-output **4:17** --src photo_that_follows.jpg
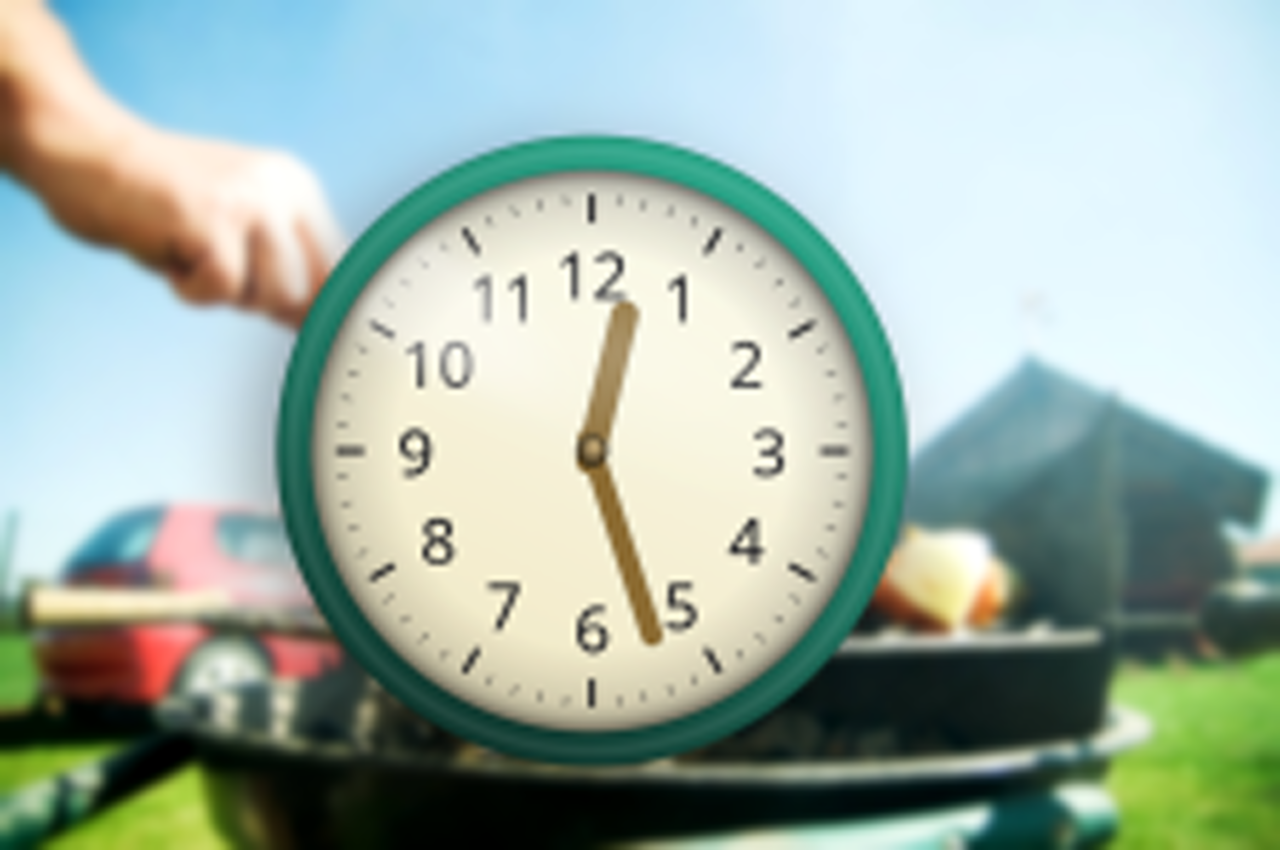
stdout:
**12:27**
